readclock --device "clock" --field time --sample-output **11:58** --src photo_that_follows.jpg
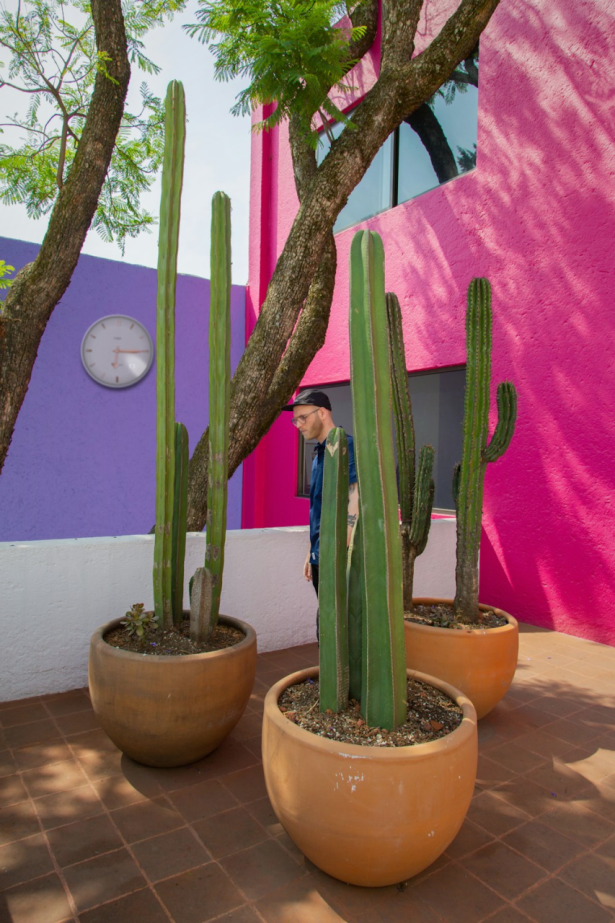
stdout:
**6:15**
